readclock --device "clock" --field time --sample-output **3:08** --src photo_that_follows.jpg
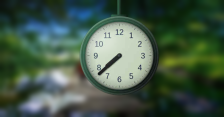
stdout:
**7:38**
